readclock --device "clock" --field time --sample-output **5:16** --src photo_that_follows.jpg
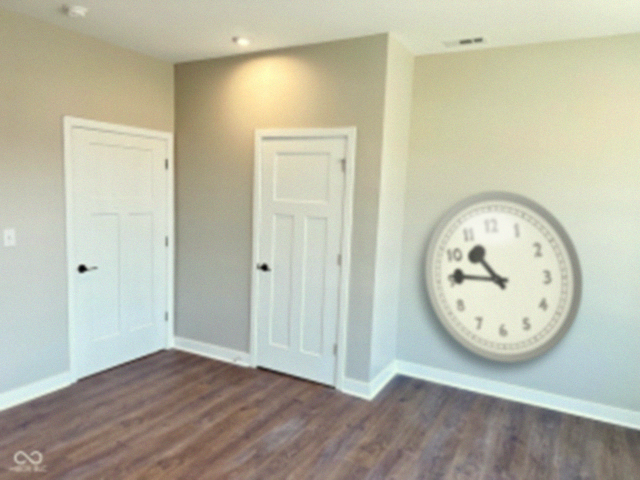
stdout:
**10:46**
